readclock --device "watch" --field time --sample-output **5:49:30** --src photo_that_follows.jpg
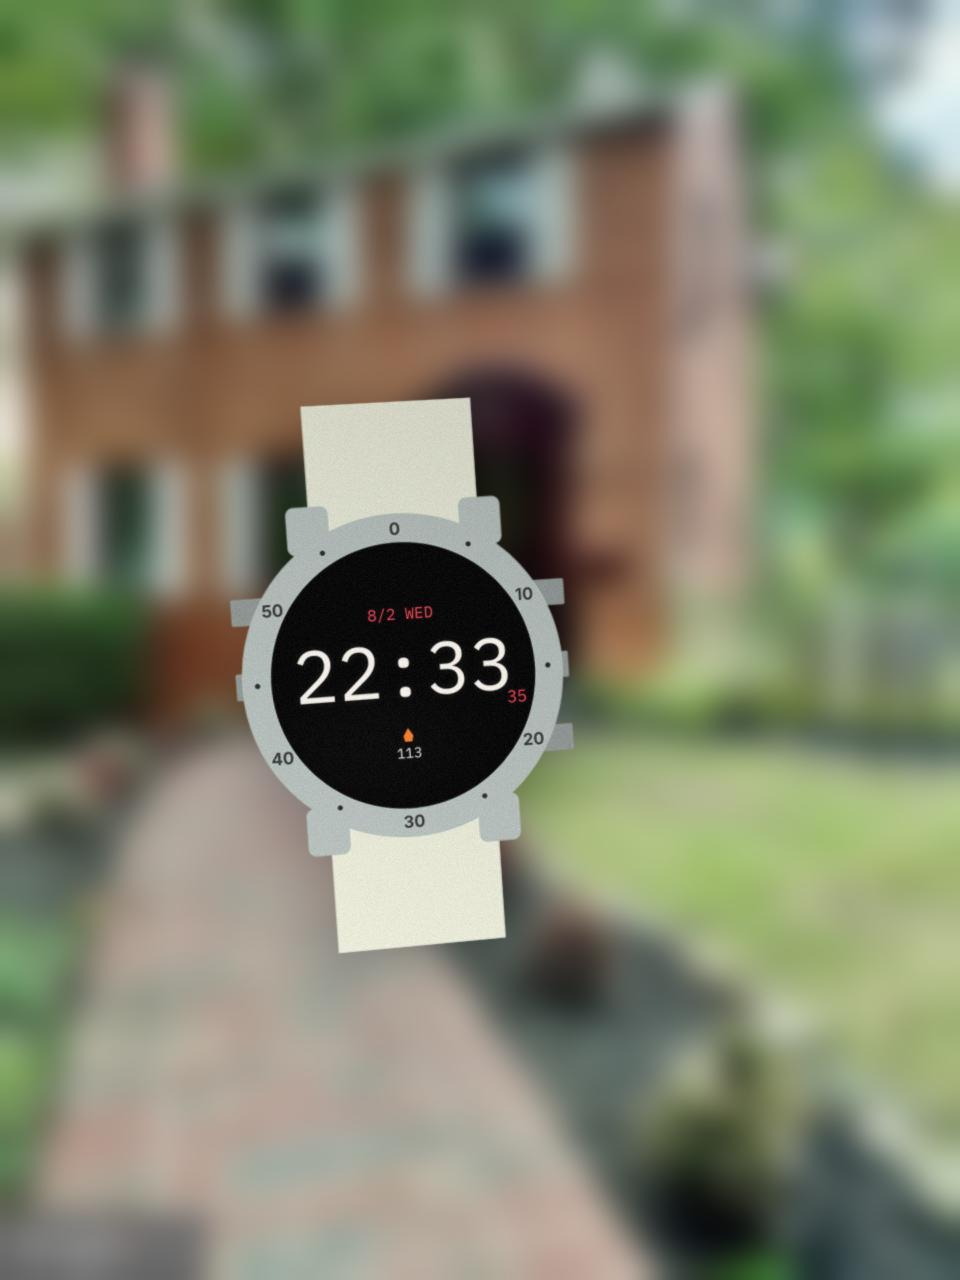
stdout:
**22:33:35**
